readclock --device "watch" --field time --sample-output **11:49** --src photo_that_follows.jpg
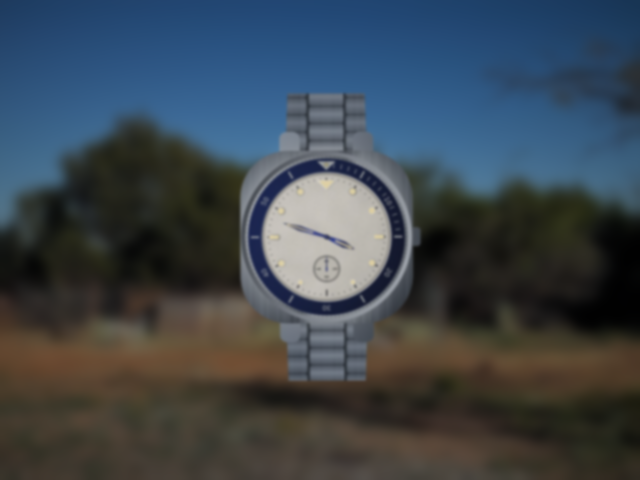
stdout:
**3:48**
